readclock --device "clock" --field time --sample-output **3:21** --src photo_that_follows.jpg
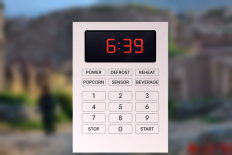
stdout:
**6:39**
